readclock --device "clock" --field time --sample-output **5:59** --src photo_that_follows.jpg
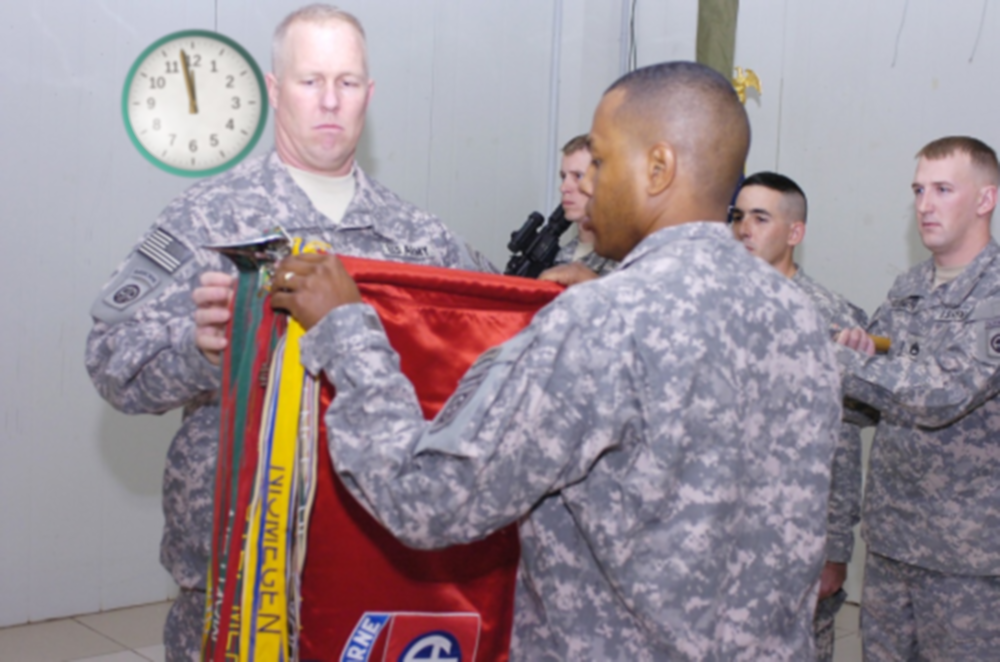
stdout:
**11:58**
